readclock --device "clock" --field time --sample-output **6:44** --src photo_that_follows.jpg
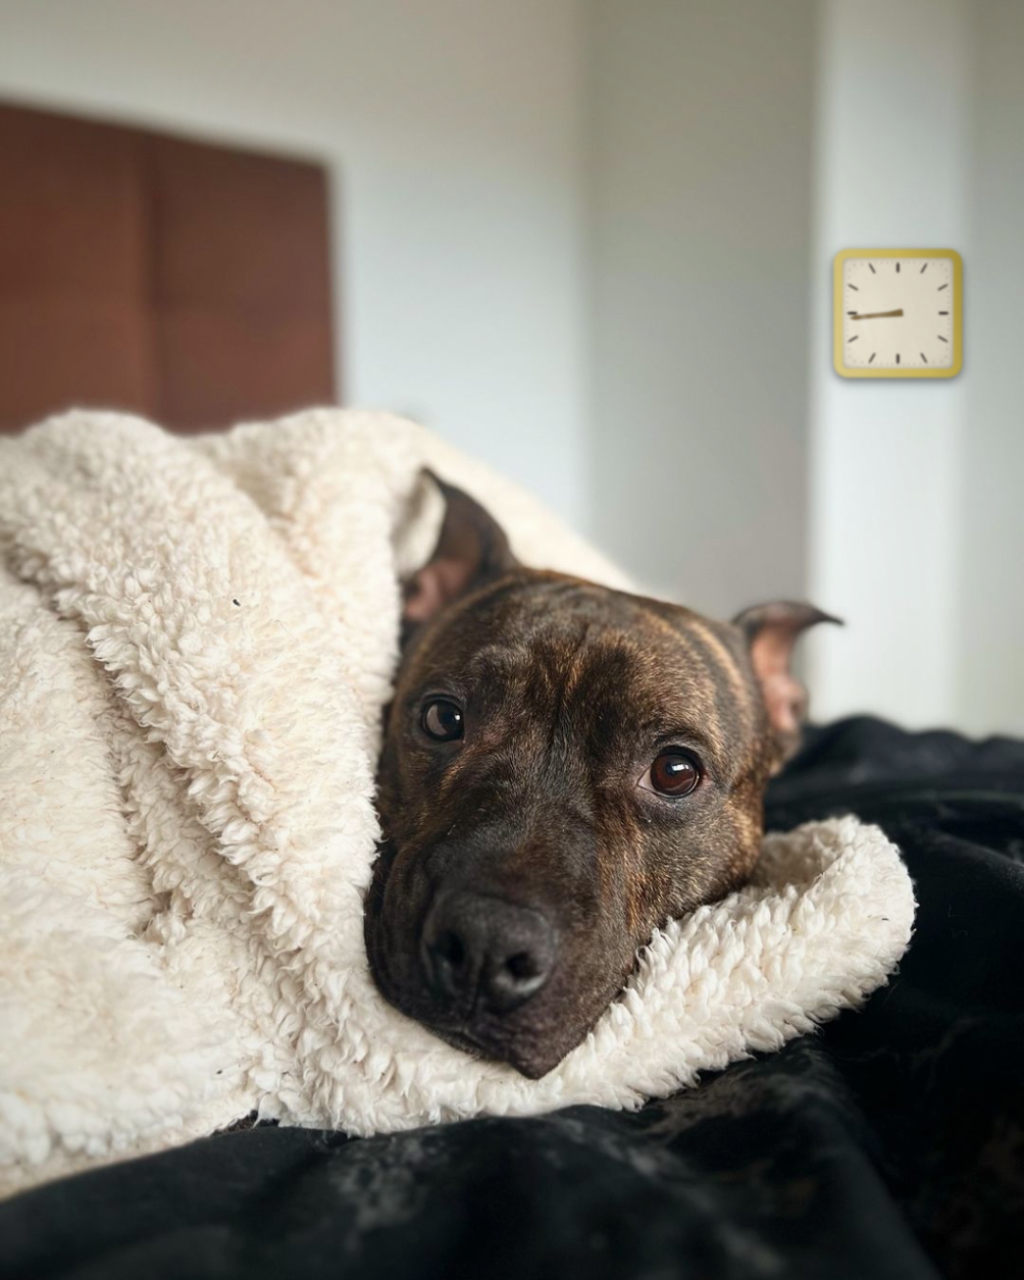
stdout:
**8:44**
